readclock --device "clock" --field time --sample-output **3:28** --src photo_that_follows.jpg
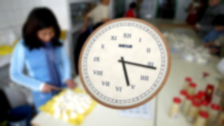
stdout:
**5:16**
